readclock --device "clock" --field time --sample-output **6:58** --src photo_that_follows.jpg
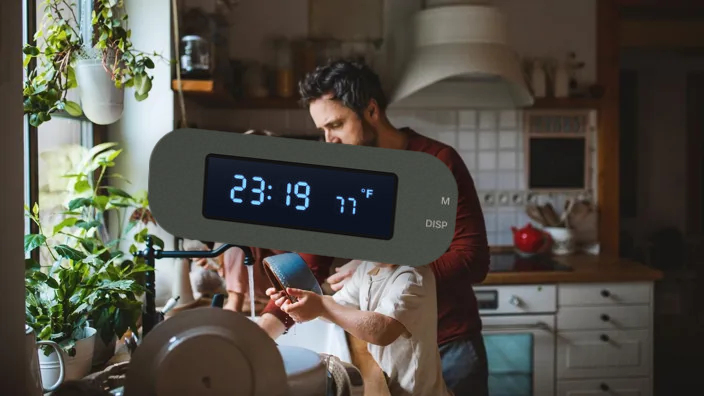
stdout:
**23:19**
